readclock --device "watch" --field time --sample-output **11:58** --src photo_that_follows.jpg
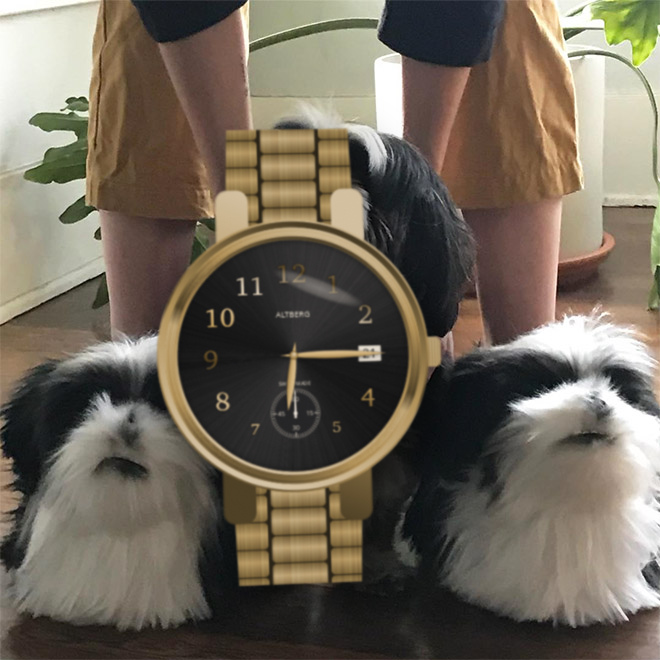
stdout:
**6:15**
